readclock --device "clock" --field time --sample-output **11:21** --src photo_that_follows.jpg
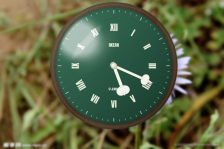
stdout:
**5:19**
